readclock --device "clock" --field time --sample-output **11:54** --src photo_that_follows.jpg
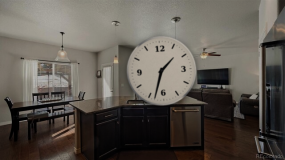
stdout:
**1:33**
